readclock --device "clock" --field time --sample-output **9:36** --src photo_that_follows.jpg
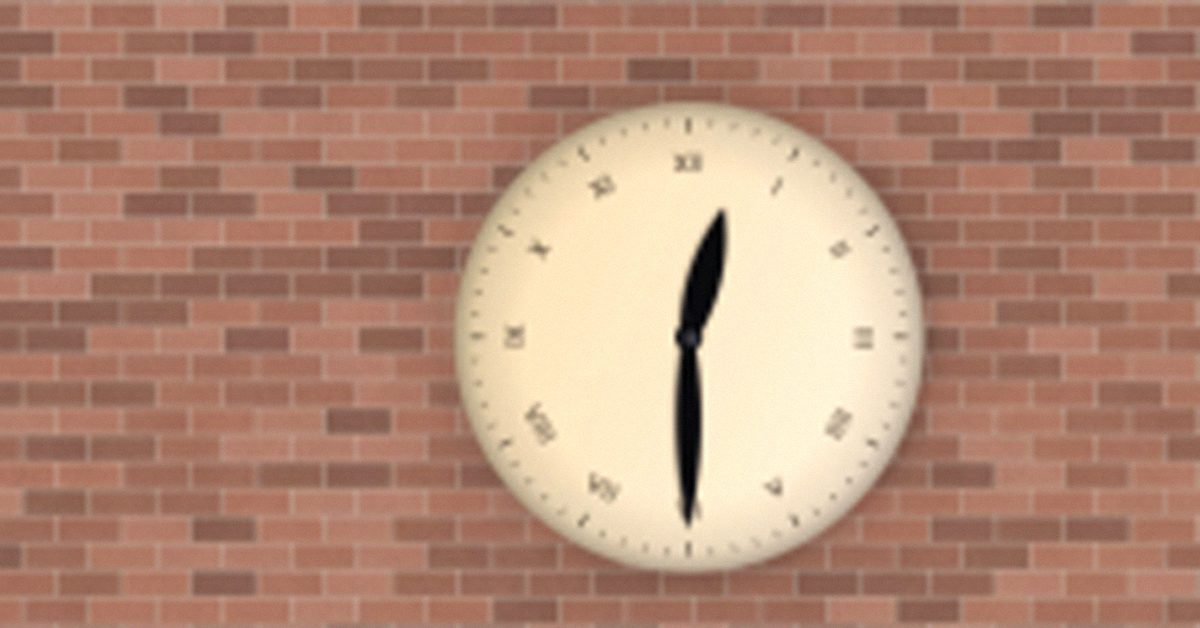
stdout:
**12:30**
